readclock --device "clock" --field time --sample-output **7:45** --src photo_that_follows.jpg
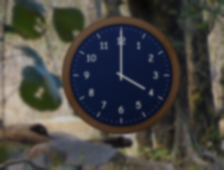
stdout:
**4:00**
